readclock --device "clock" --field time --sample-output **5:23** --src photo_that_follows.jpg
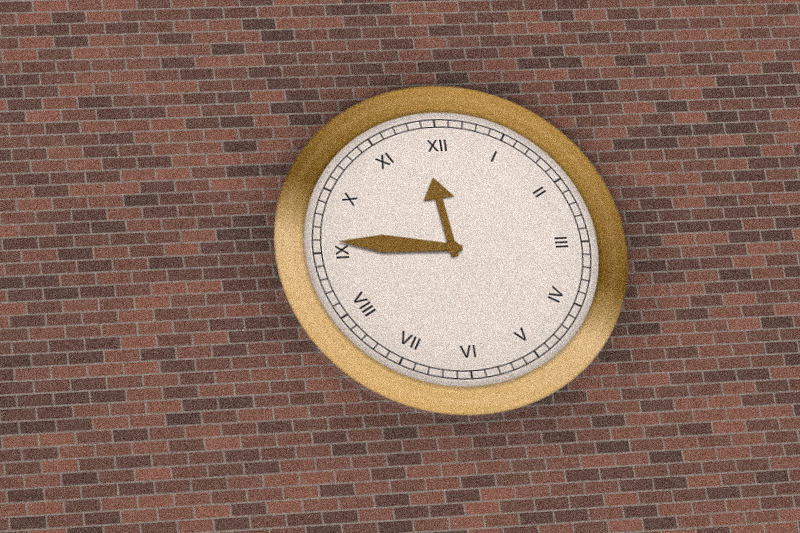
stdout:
**11:46**
